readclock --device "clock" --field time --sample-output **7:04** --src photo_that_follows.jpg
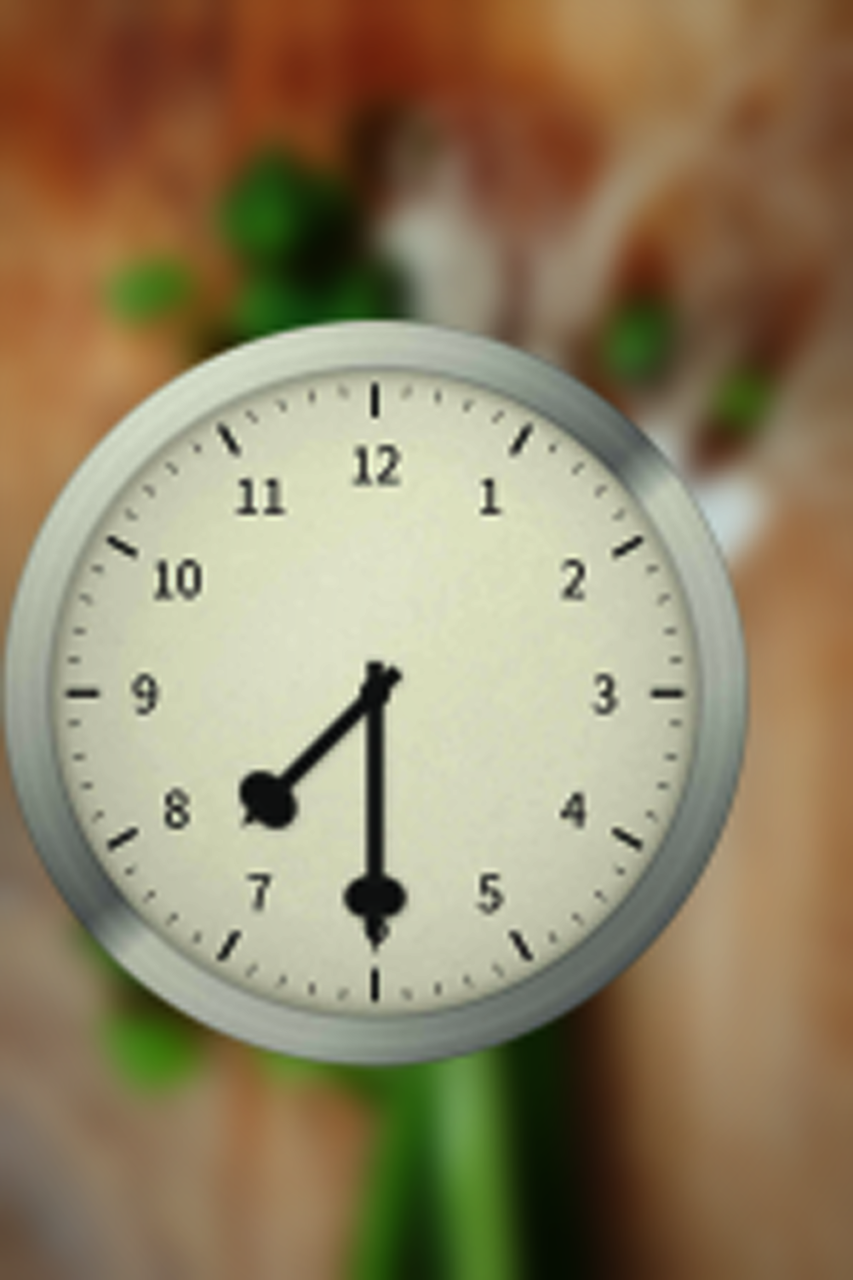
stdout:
**7:30**
